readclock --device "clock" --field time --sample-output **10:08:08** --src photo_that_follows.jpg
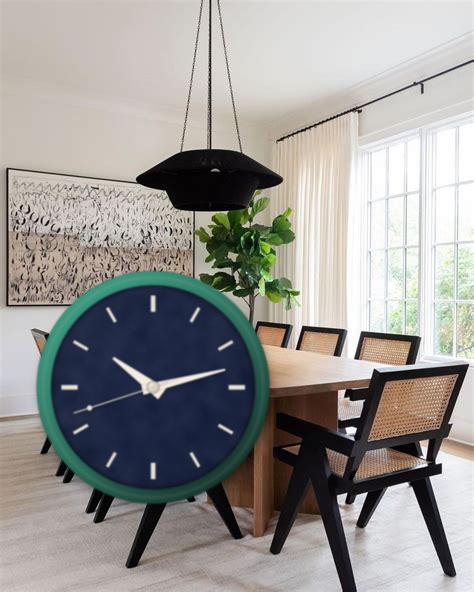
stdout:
**10:12:42**
